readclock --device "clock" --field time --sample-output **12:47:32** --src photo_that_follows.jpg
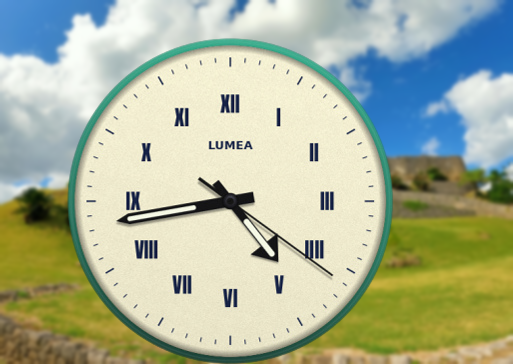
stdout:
**4:43:21**
